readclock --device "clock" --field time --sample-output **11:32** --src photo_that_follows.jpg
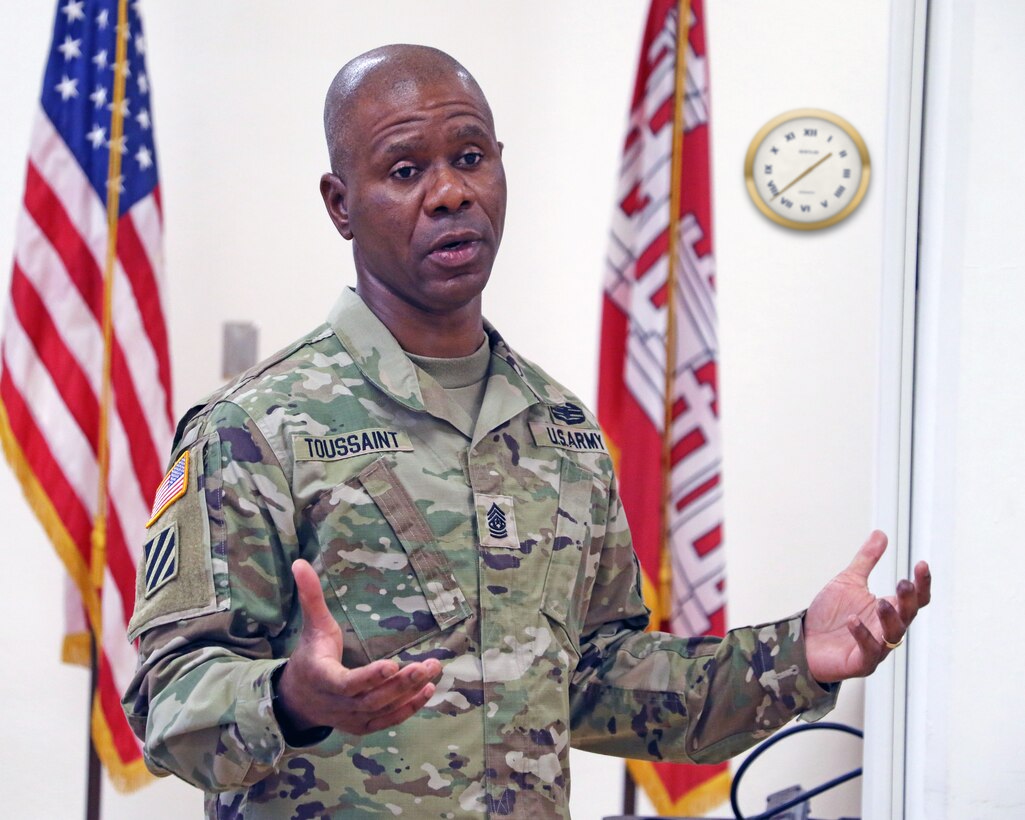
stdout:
**1:38**
